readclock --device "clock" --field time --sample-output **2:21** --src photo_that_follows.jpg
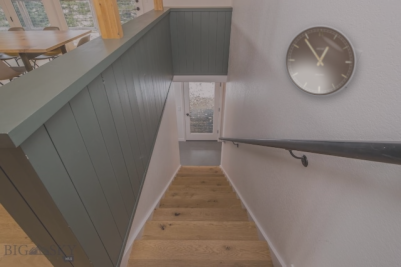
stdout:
**12:54**
